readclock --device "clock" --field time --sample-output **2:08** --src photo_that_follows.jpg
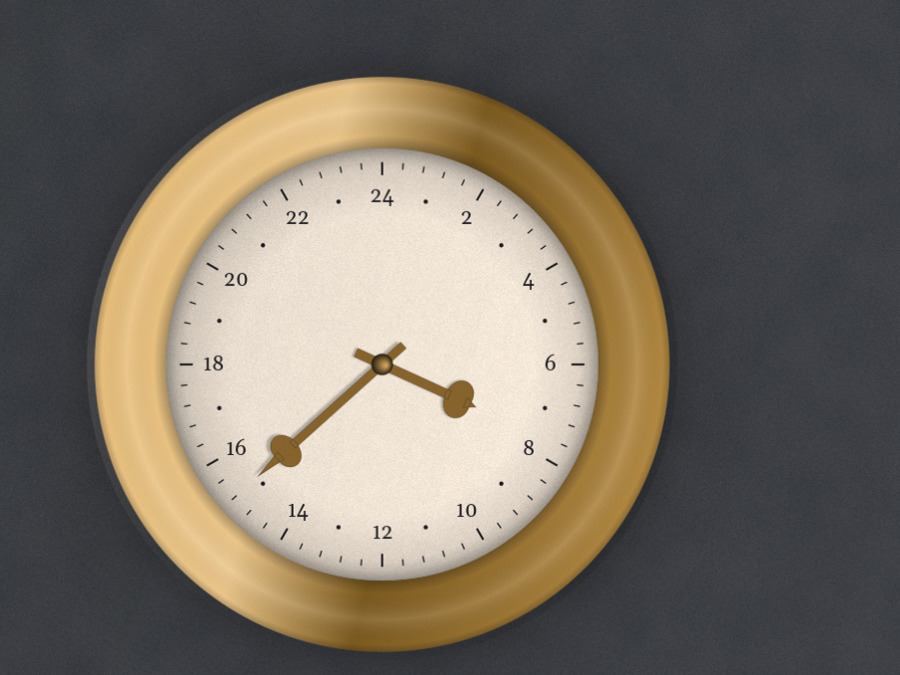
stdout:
**7:38**
